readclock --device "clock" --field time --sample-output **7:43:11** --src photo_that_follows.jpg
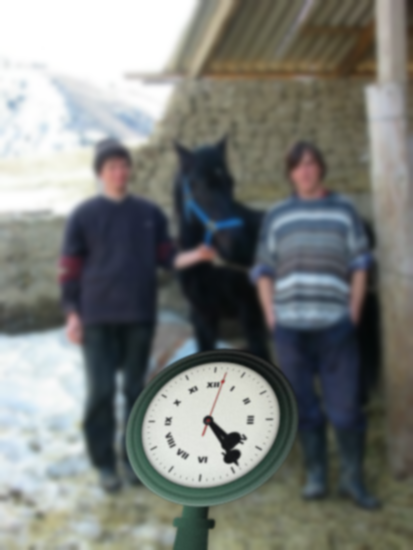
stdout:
**4:24:02**
